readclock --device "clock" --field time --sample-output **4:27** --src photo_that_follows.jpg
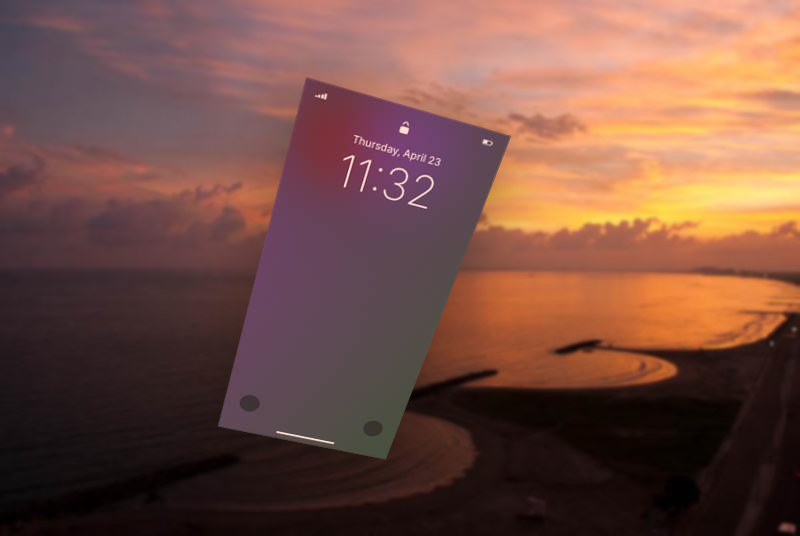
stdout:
**11:32**
